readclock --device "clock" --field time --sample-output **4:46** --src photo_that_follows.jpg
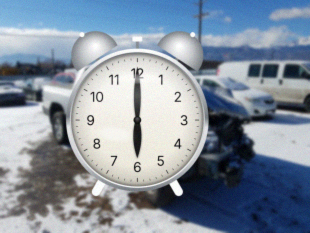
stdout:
**6:00**
